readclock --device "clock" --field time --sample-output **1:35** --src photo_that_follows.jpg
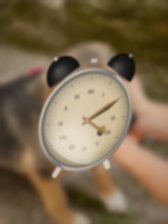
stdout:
**4:10**
